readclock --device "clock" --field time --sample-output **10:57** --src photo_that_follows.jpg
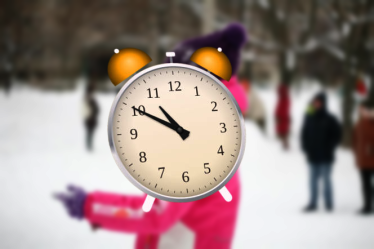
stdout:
**10:50**
